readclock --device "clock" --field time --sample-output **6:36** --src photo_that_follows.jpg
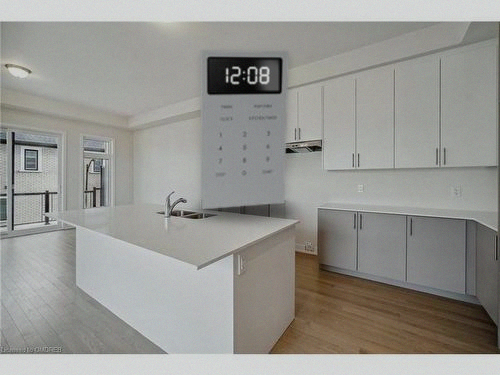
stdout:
**12:08**
